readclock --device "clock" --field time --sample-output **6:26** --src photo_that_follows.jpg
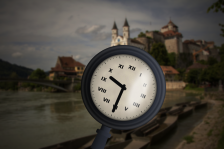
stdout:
**9:30**
